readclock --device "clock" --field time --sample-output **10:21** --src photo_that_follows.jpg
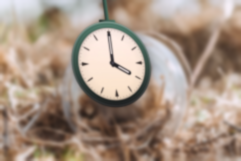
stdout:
**4:00**
